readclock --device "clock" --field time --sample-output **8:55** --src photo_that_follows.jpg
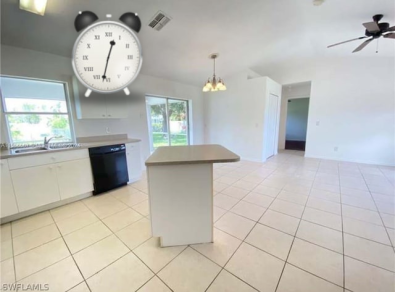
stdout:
**12:32**
